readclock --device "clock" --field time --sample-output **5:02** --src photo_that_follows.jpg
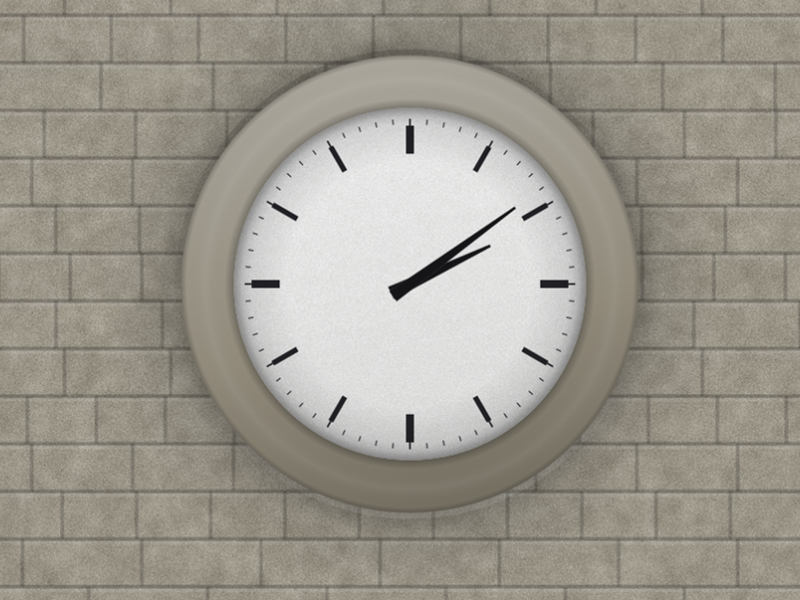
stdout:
**2:09**
